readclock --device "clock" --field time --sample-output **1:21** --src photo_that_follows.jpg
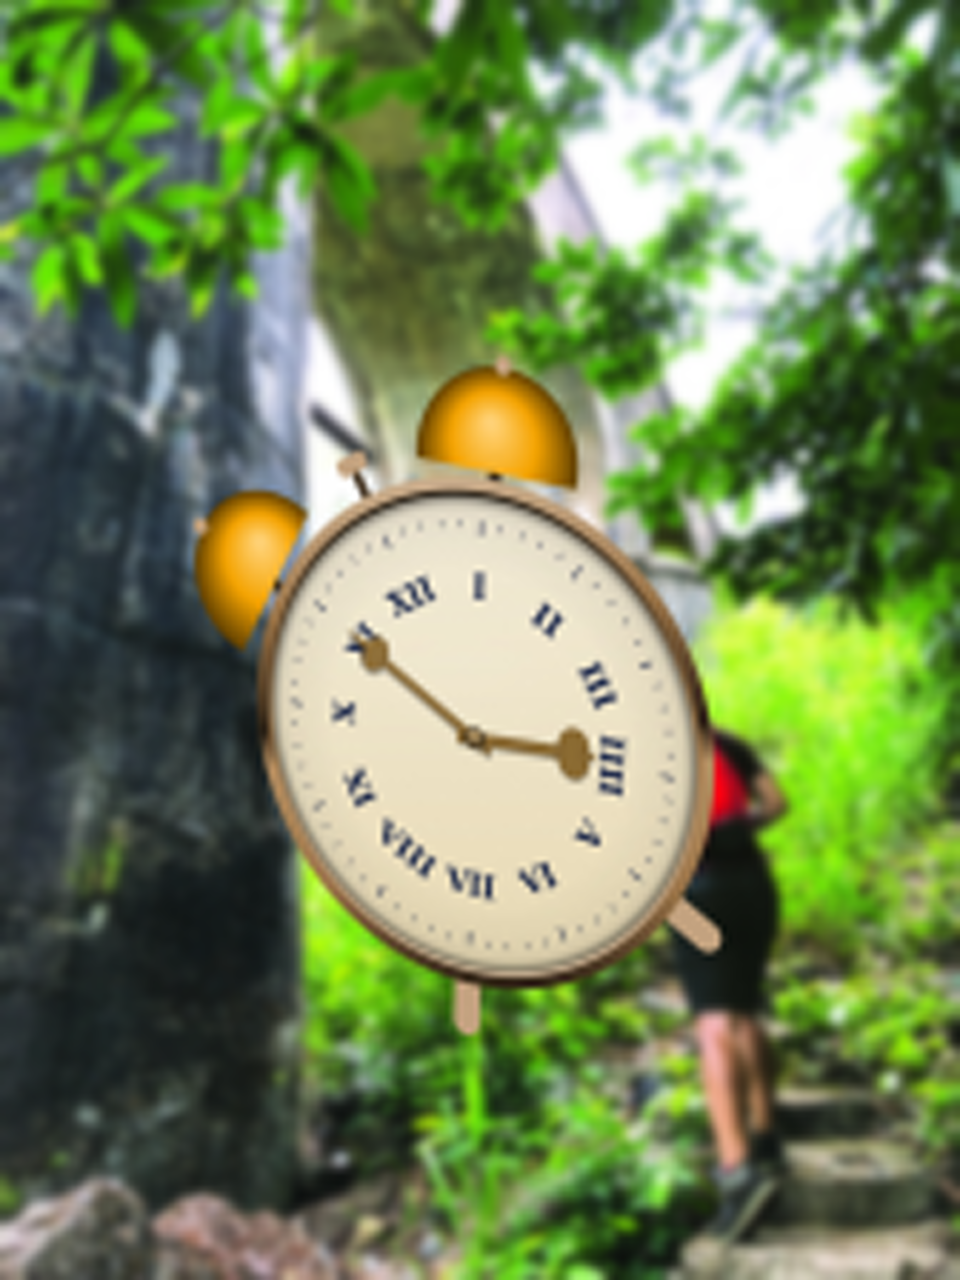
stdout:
**3:55**
